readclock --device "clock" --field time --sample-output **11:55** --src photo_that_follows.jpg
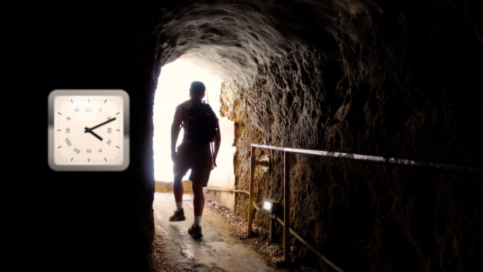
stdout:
**4:11**
